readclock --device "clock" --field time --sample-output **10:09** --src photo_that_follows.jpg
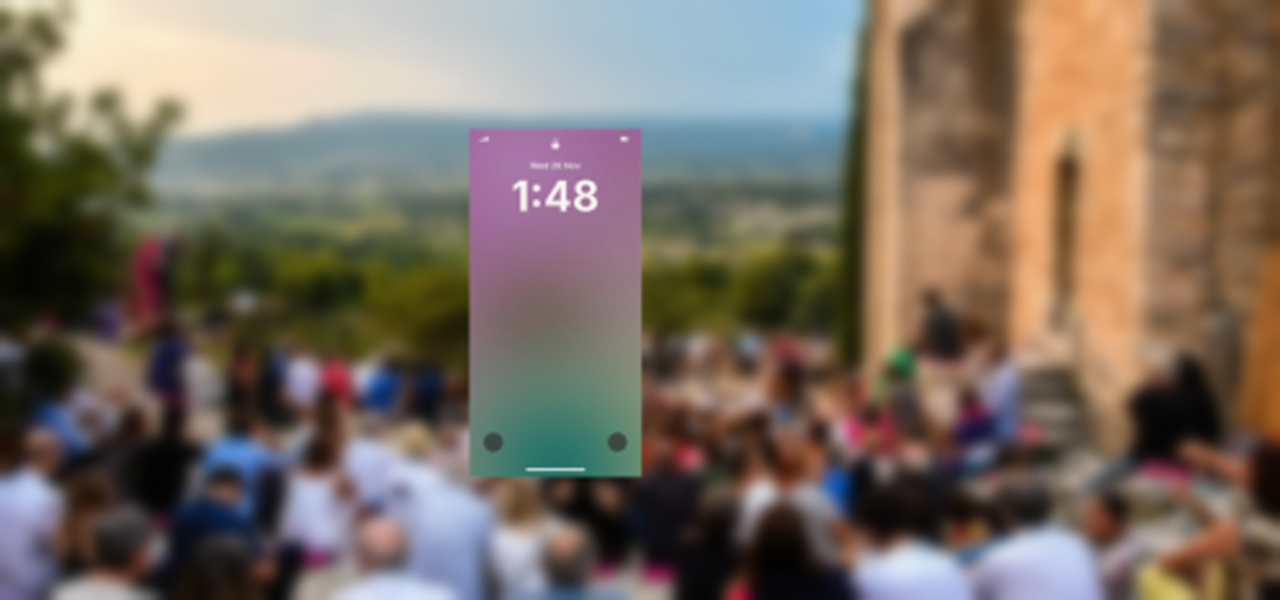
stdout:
**1:48**
